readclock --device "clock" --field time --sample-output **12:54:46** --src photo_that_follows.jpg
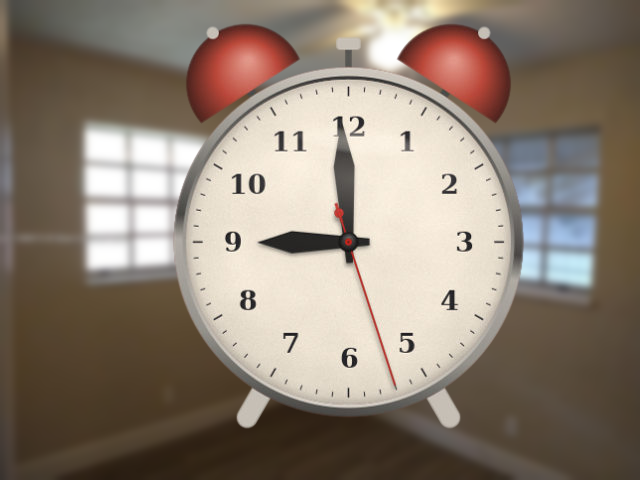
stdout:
**8:59:27**
